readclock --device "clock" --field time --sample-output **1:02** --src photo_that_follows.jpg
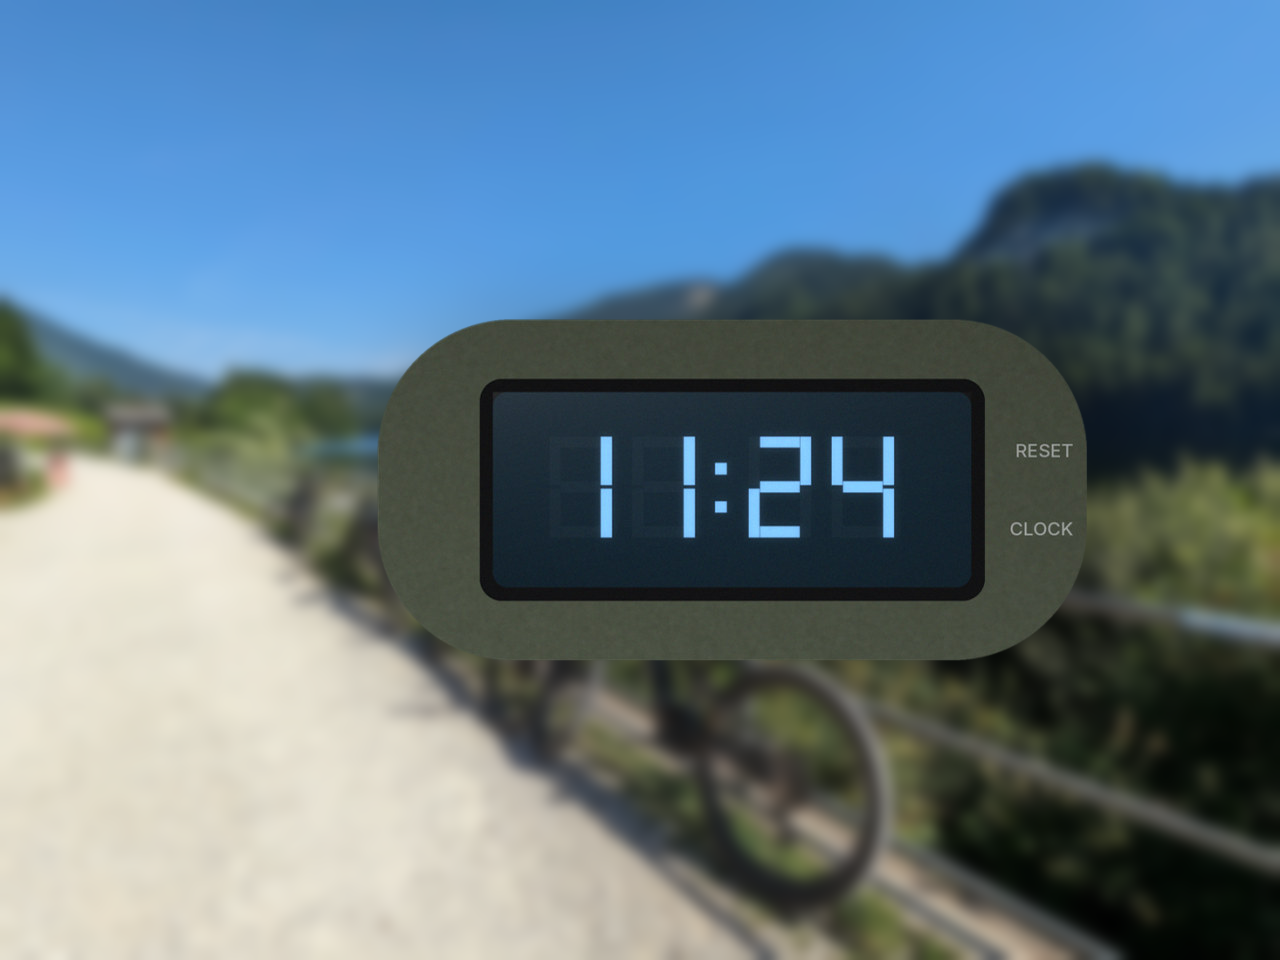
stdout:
**11:24**
